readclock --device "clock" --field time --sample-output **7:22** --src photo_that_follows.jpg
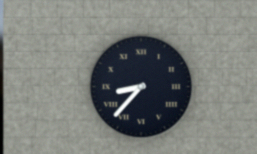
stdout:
**8:37**
